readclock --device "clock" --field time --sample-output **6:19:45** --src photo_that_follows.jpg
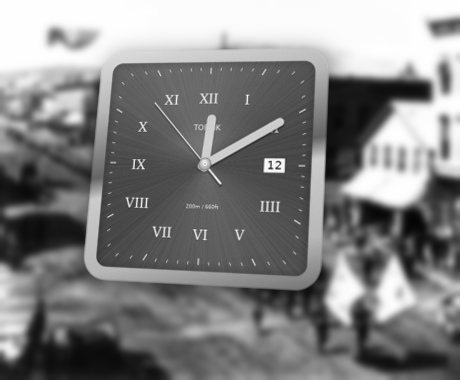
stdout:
**12:09:53**
